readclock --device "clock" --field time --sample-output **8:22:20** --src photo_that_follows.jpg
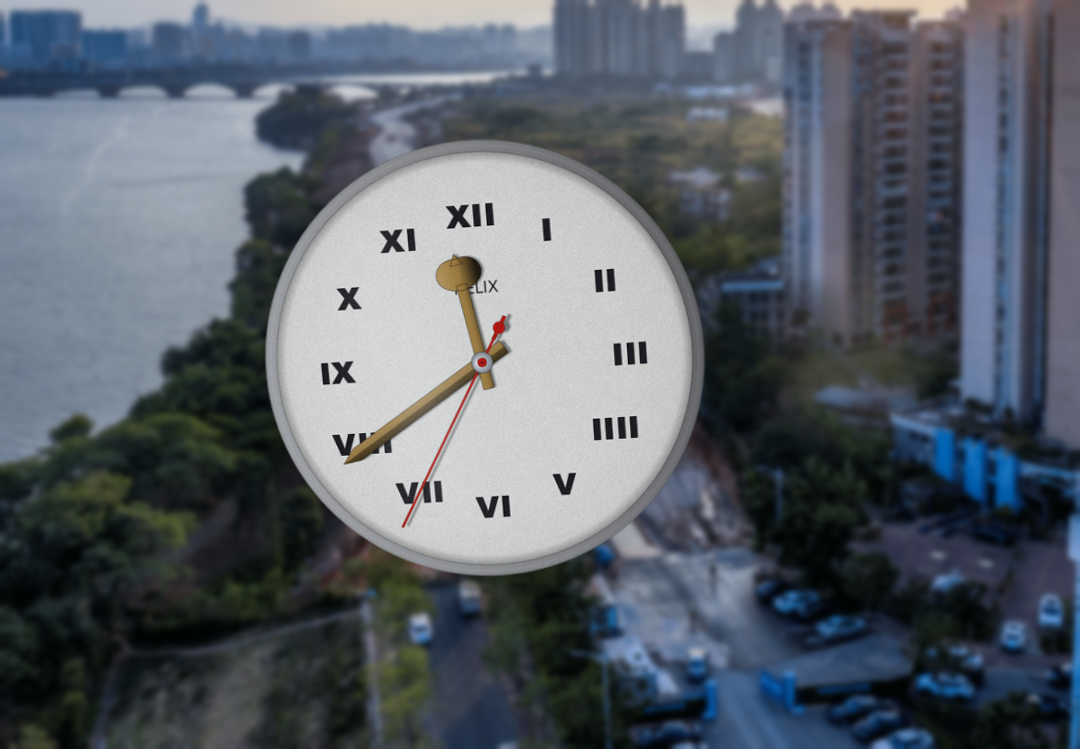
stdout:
**11:39:35**
